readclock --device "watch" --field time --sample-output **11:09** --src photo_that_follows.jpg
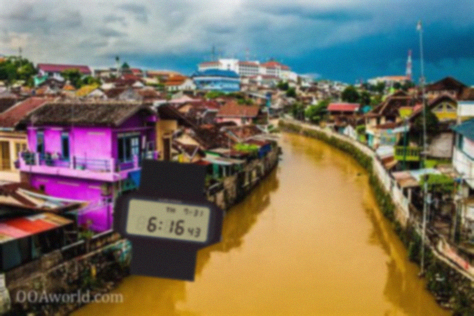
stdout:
**6:16**
